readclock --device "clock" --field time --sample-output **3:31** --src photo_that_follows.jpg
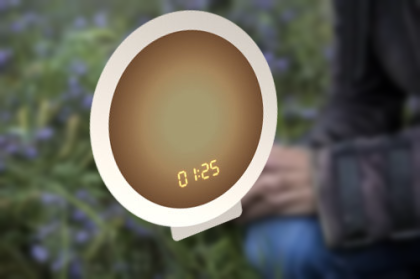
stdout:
**1:25**
